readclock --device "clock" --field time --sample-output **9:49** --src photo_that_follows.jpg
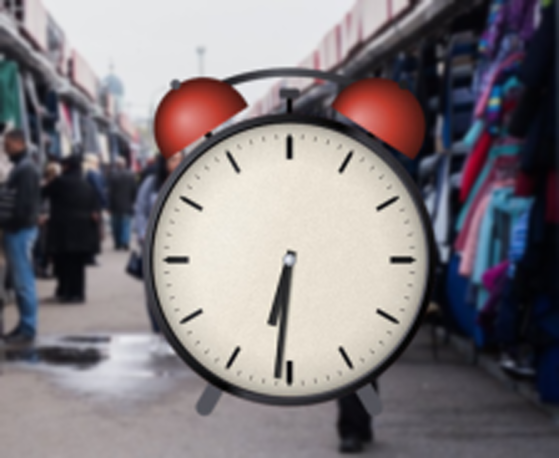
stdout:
**6:31**
